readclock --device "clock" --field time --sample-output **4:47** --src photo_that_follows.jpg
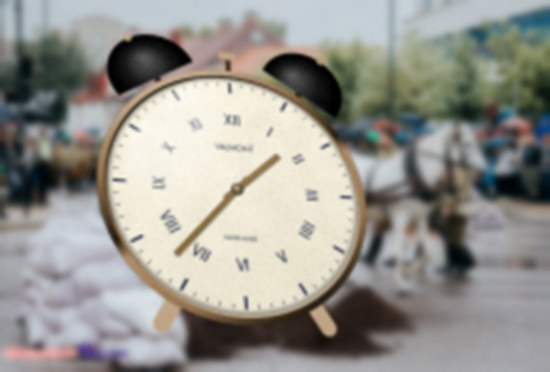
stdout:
**1:37**
